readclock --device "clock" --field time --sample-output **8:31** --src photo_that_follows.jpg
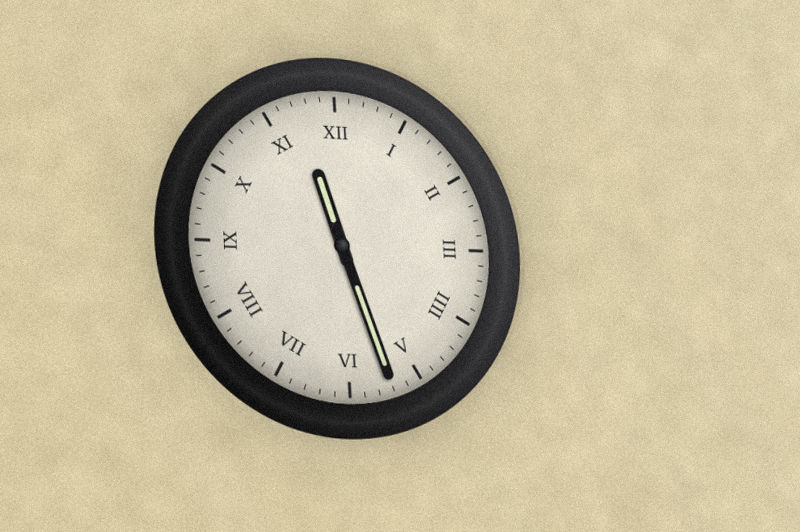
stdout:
**11:27**
